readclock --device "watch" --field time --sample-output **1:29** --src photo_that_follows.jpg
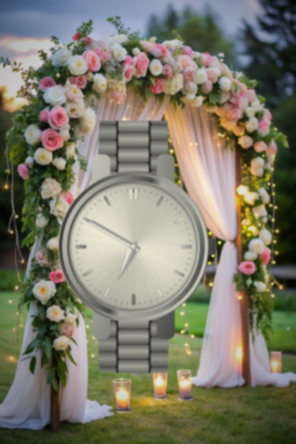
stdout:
**6:50**
